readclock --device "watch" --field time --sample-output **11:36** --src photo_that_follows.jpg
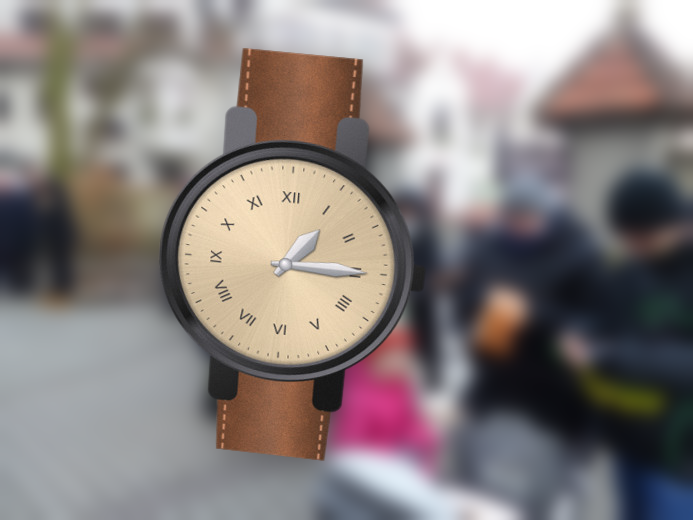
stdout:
**1:15**
